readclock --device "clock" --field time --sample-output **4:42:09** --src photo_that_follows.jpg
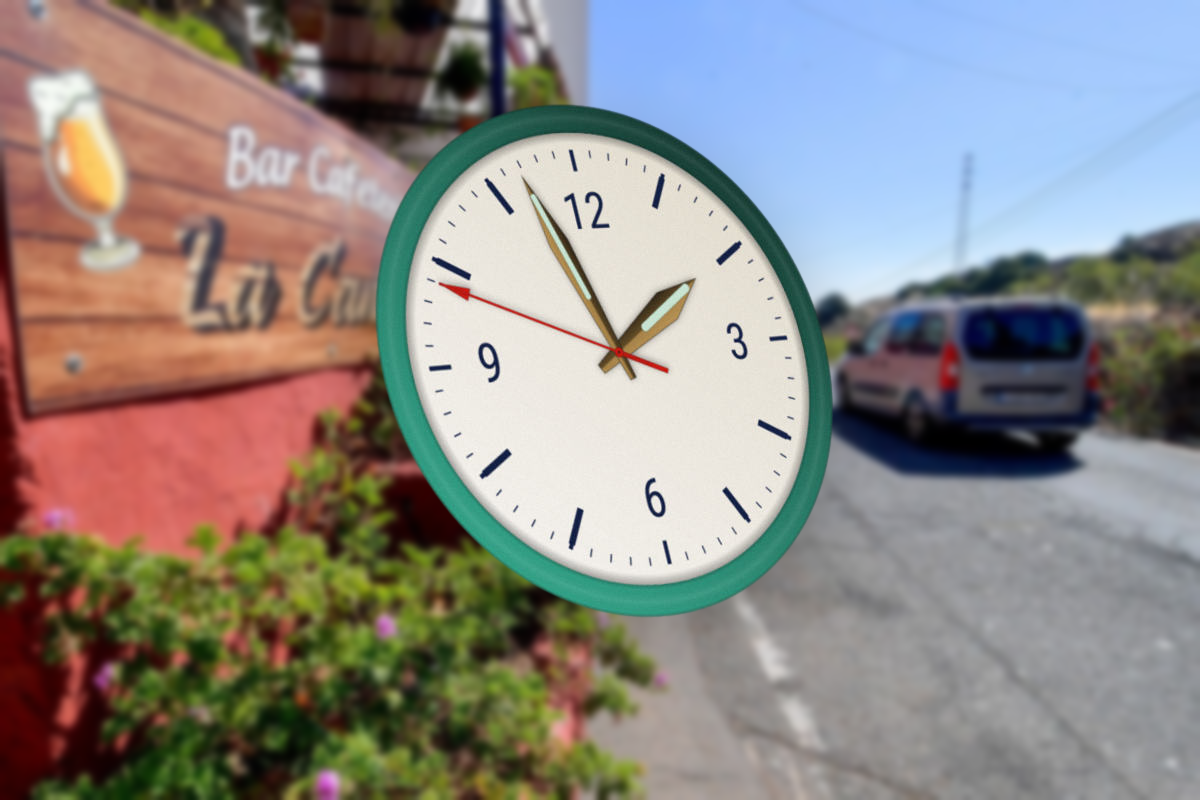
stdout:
**1:56:49**
